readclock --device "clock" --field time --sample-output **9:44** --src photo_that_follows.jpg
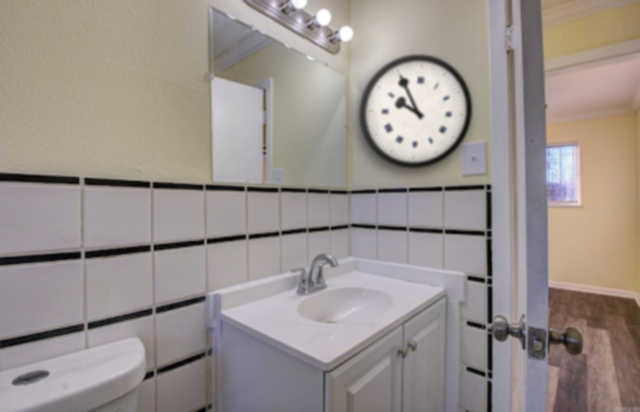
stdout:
**9:55**
